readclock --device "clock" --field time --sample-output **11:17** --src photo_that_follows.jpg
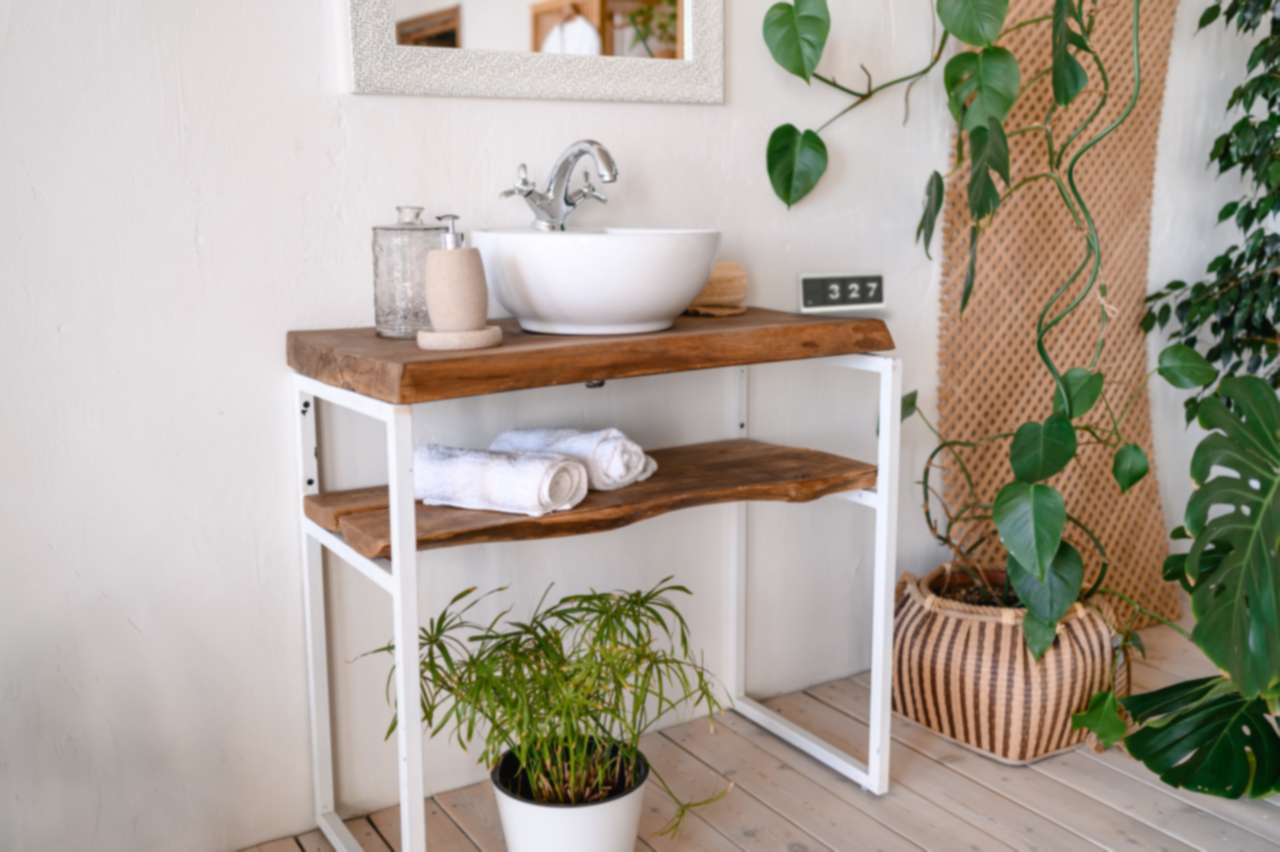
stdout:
**3:27**
